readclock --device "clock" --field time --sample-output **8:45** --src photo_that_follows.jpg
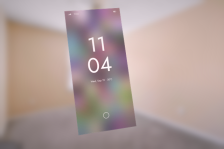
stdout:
**11:04**
